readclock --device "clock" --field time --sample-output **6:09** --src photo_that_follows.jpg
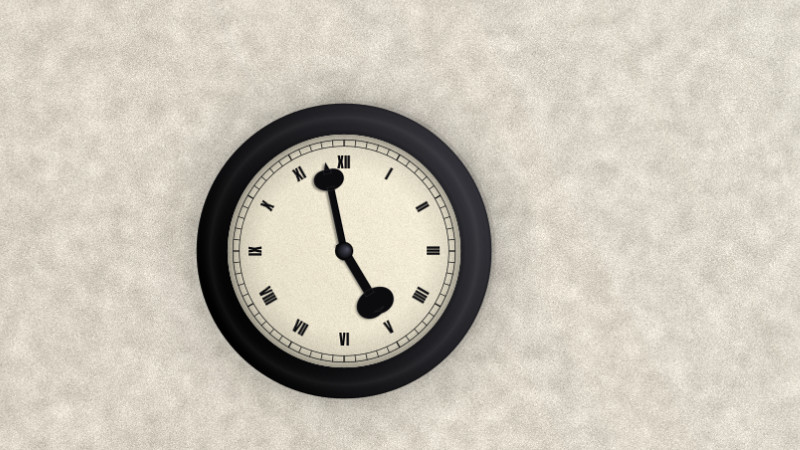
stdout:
**4:58**
